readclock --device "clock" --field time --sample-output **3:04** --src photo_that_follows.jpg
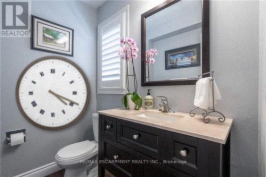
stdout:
**4:19**
